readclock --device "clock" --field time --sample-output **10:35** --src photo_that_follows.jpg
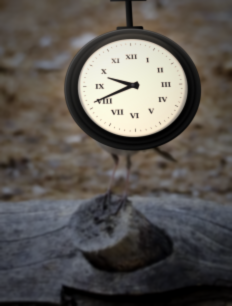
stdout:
**9:41**
